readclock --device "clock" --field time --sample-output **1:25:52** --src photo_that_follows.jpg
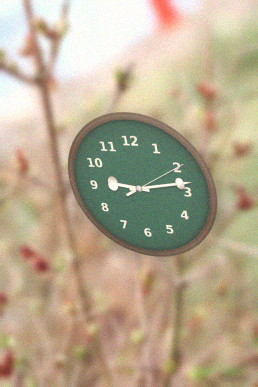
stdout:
**9:13:10**
